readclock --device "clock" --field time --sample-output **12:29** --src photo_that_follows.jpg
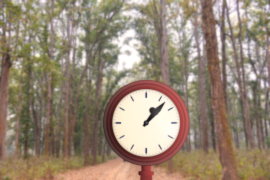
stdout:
**1:07**
